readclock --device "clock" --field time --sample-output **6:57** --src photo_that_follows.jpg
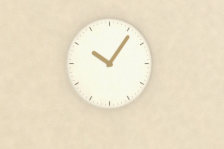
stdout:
**10:06**
